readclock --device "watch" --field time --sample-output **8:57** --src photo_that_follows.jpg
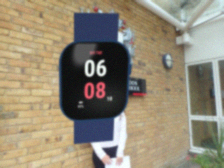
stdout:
**6:08**
